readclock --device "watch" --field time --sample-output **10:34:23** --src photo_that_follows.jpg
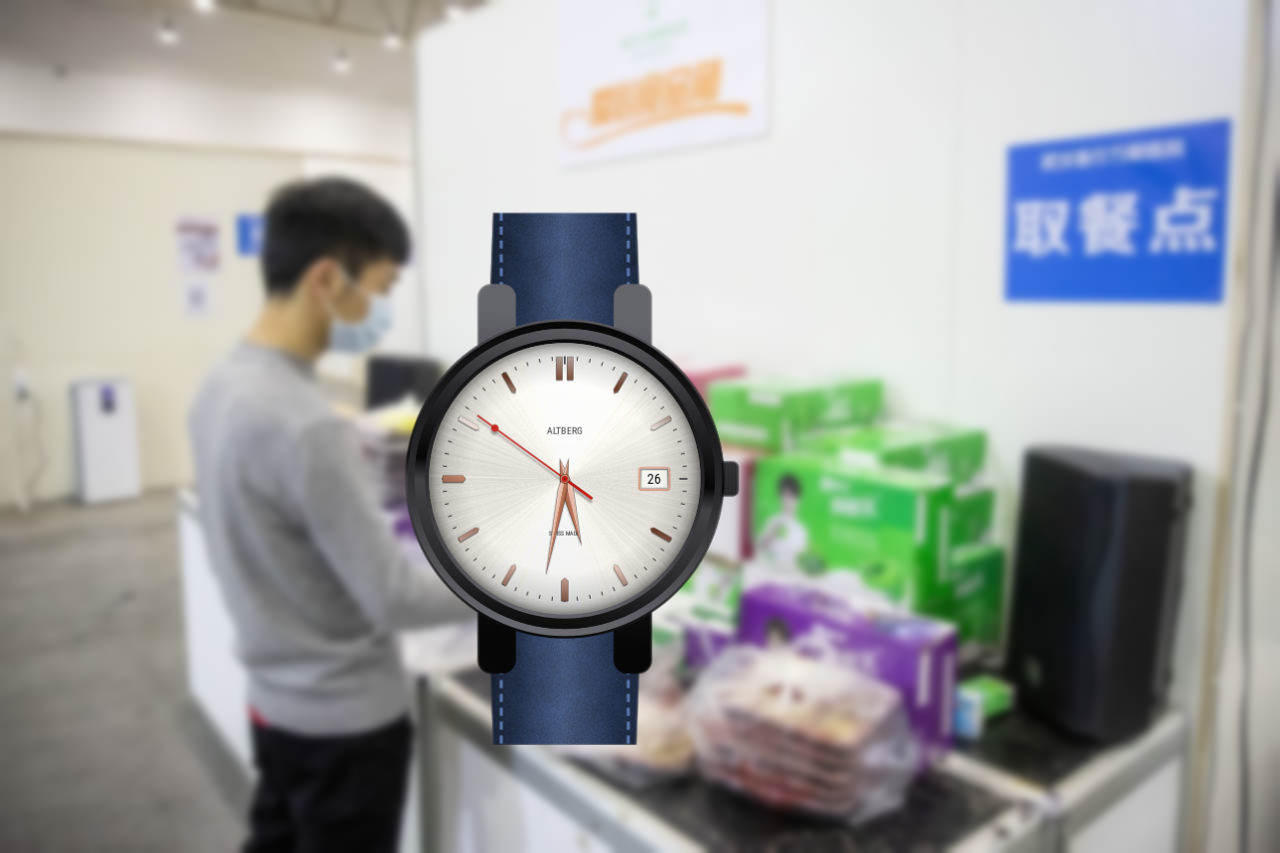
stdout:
**5:31:51**
